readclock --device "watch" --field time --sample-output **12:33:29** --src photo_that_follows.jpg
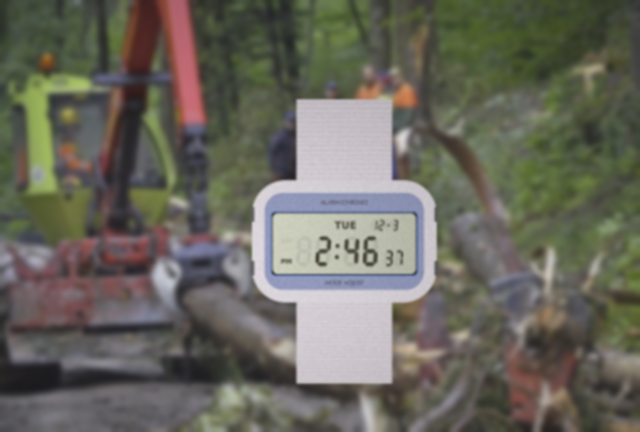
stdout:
**2:46:37**
